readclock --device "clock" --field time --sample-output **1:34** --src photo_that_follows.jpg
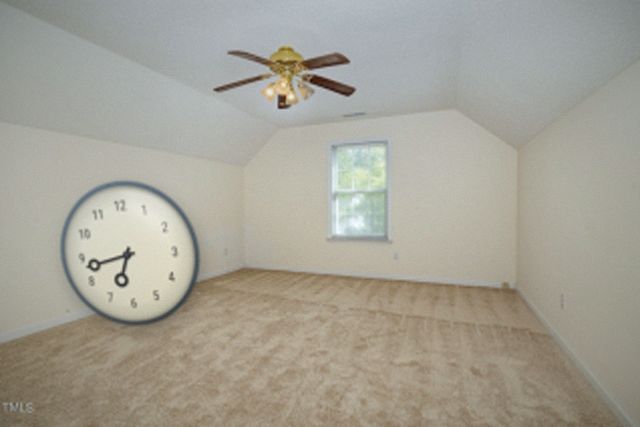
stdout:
**6:43**
